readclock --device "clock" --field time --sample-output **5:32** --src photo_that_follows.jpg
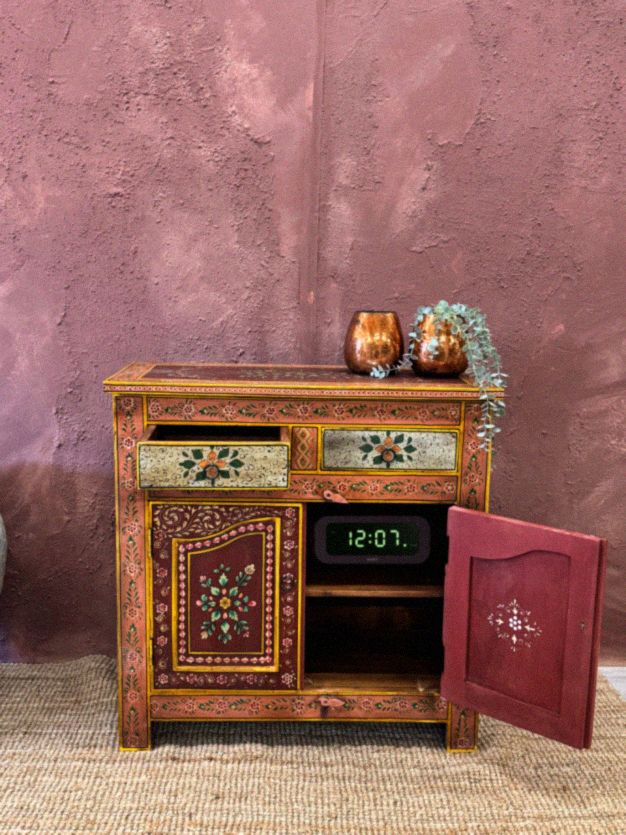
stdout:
**12:07**
